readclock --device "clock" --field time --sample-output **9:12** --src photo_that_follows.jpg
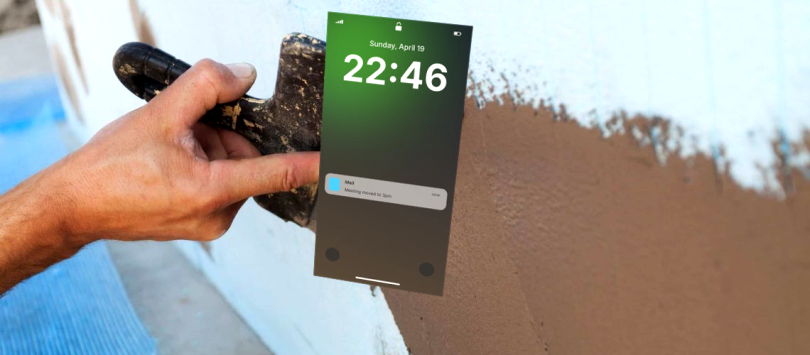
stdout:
**22:46**
